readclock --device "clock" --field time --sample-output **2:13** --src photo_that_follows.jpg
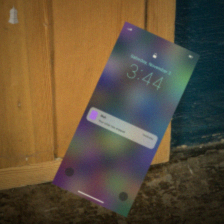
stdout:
**3:44**
